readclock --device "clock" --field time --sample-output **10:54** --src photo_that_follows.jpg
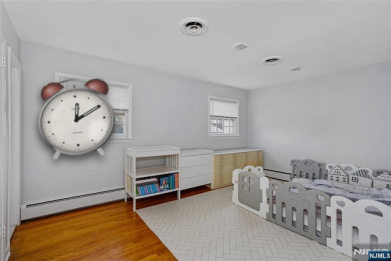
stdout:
**12:10**
